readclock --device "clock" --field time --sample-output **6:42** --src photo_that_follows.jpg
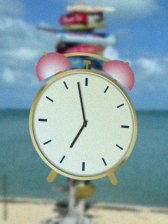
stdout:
**6:58**
